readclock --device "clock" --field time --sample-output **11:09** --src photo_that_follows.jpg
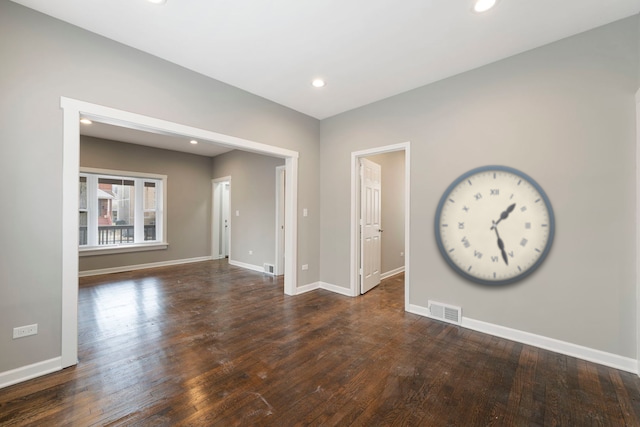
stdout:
**1:27**
